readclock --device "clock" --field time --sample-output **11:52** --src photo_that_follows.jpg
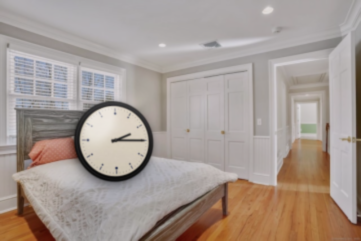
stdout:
**2:15**
